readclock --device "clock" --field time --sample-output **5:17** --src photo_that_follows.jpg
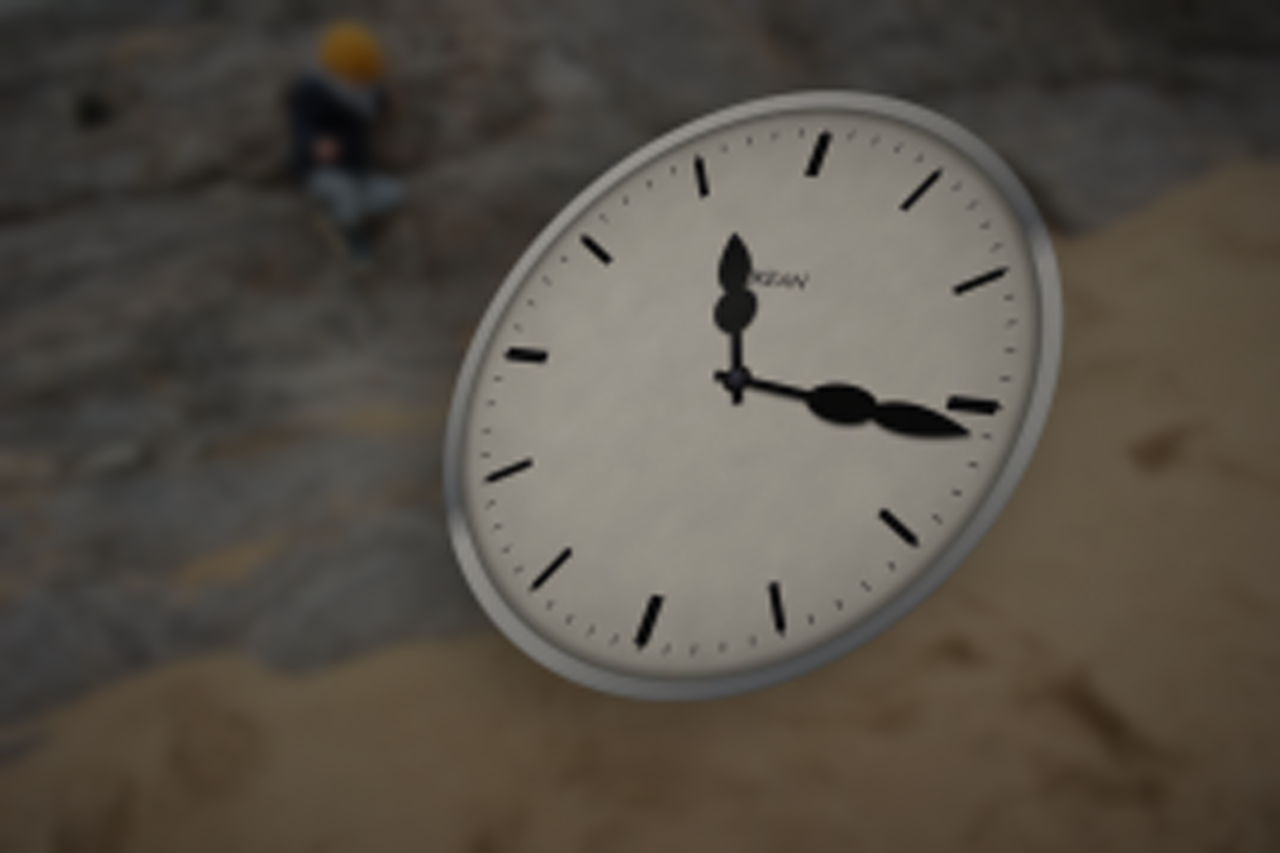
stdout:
**11:16**
